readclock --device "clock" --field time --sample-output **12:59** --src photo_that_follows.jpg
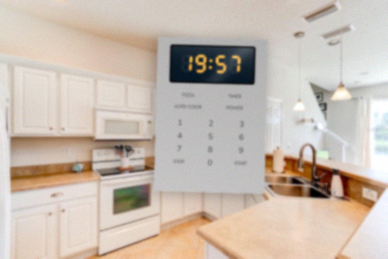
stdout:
**19:57**
